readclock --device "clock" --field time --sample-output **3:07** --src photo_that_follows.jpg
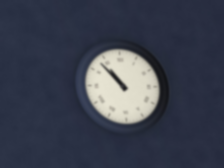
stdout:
**10:53**
